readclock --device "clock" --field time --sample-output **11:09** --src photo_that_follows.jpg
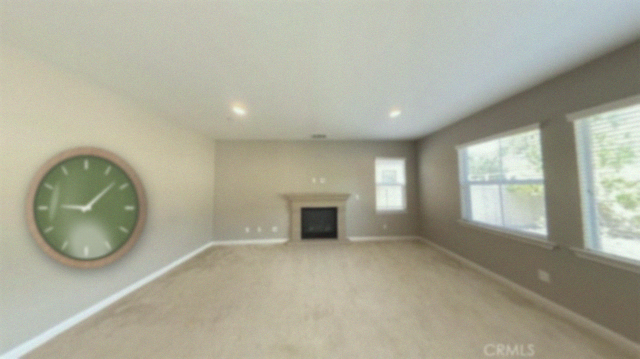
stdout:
**9:08**
